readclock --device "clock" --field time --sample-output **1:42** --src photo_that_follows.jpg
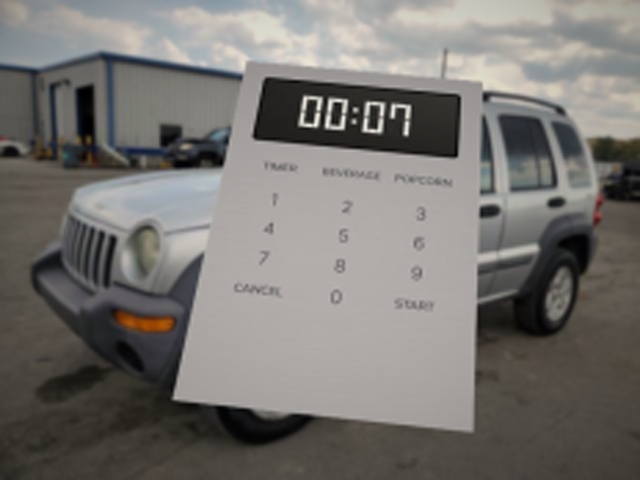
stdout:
**0:07**
